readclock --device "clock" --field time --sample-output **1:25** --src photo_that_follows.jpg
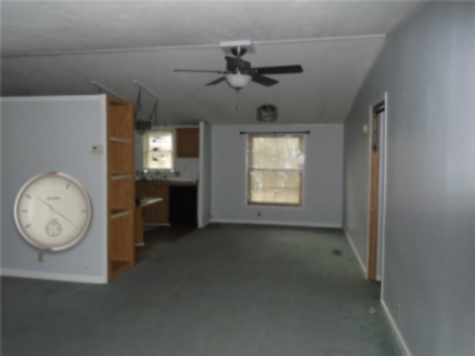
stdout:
**10:21**
